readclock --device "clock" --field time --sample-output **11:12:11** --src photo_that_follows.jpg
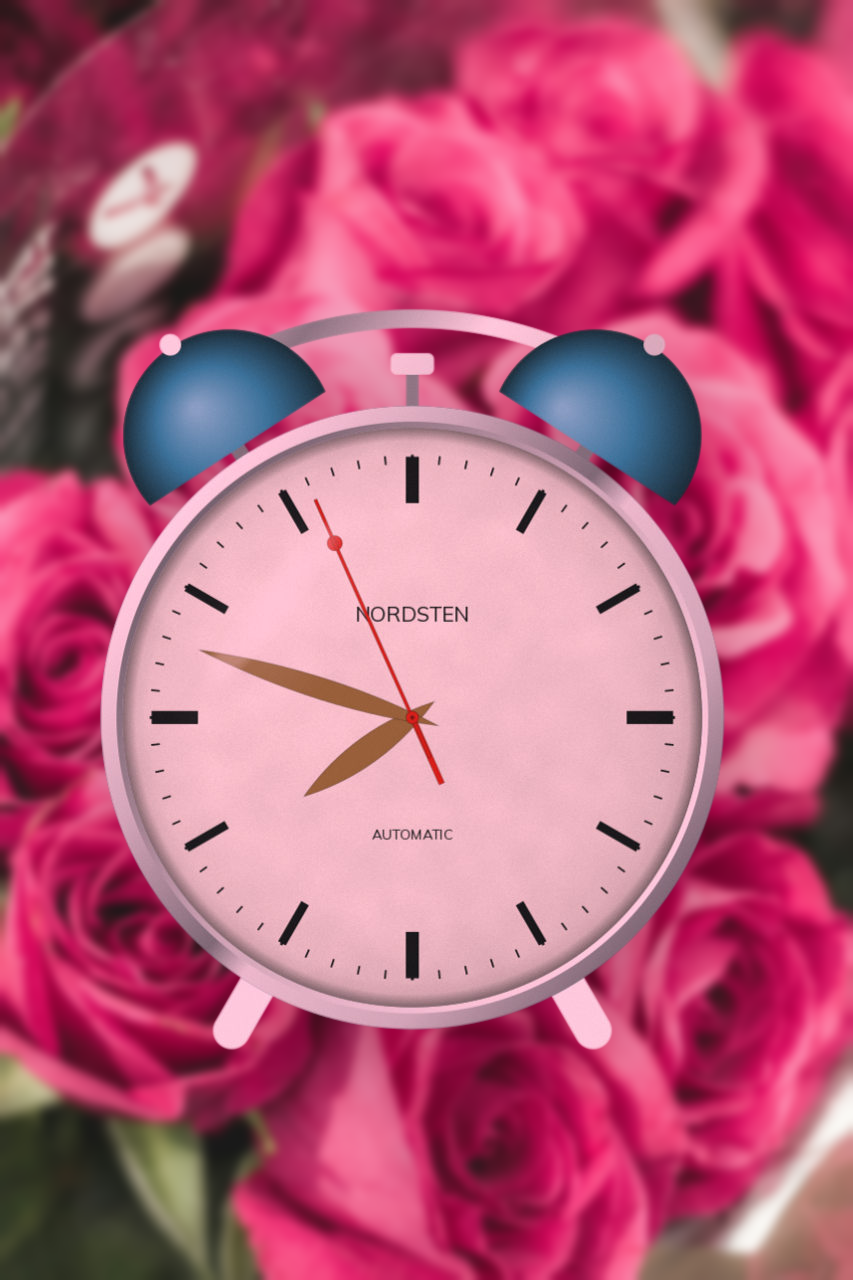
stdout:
**7:47:56**
